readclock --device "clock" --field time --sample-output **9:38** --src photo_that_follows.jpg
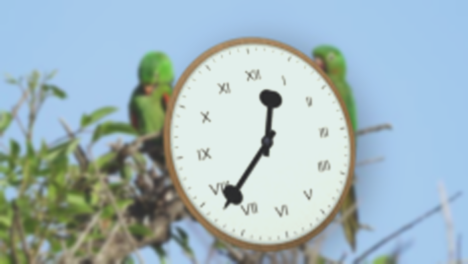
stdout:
**12:38**
